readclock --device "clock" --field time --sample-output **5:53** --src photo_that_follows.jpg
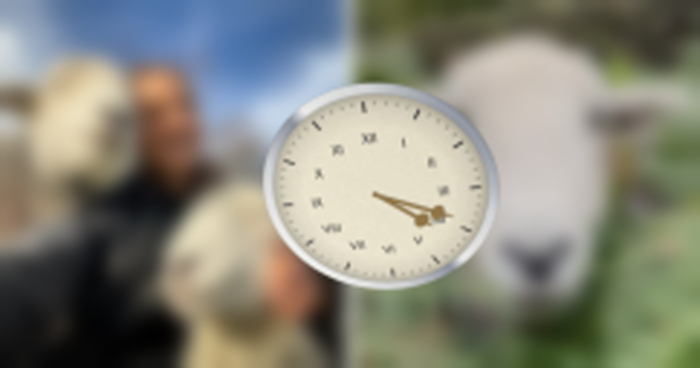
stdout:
**4:19**
